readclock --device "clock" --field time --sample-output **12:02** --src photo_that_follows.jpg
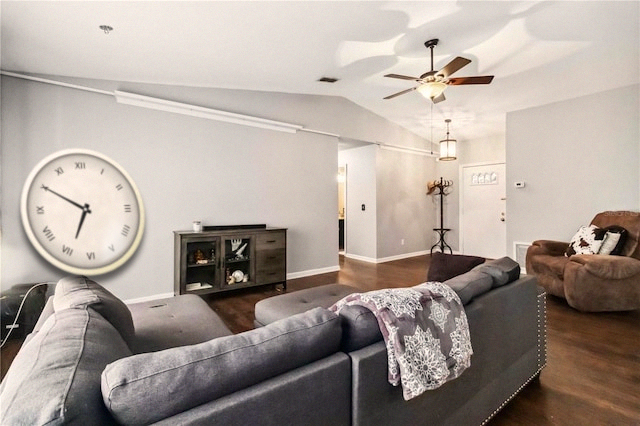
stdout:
**6:50**
